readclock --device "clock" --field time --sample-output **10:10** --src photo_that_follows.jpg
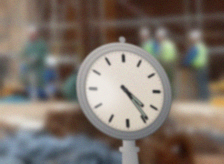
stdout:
**4:24**
